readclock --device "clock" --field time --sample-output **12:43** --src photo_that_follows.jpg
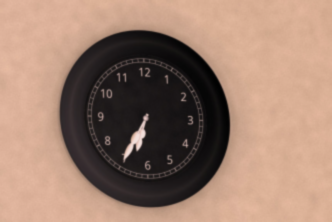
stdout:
**6:35**
